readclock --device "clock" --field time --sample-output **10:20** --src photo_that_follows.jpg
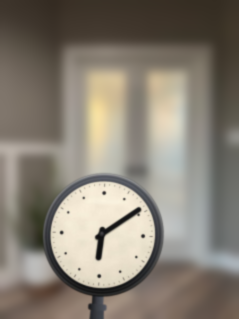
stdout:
**6:09**
